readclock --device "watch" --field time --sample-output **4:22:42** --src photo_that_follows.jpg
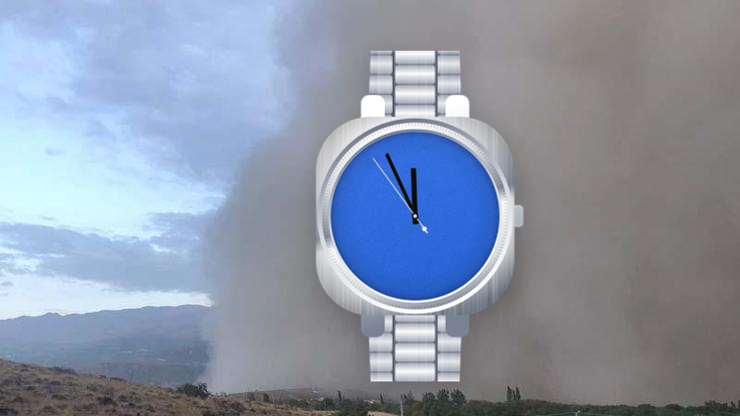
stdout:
**11:55:54**
